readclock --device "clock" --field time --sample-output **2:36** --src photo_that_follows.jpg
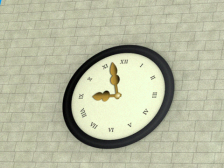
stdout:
**8:57**
